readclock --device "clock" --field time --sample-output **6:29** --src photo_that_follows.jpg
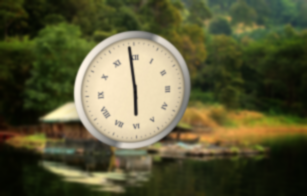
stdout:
**5:59**
